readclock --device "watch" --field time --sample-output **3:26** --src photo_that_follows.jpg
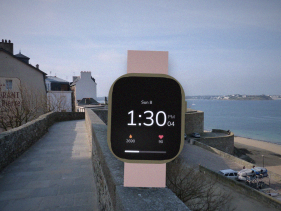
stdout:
**1:30**
